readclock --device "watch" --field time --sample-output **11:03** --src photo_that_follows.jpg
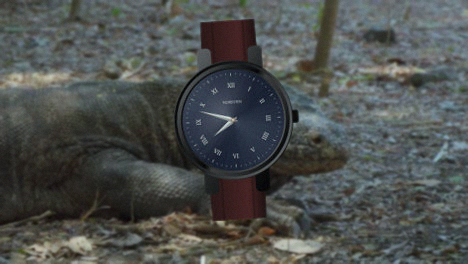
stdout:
**7:48**
